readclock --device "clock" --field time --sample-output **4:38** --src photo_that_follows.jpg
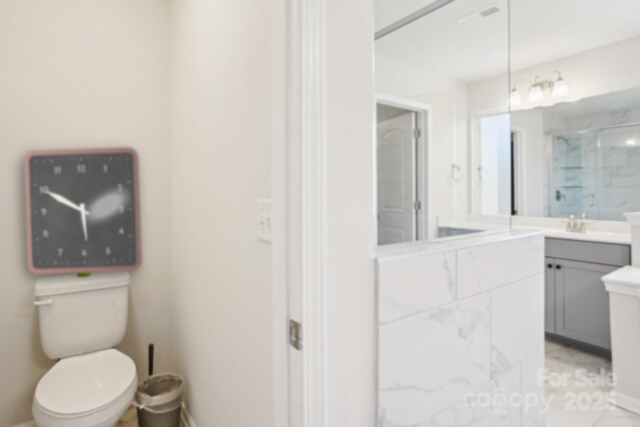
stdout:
**5:50**
